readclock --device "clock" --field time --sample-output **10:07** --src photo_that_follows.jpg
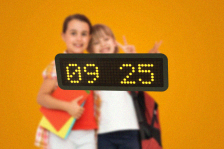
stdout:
**9:25**
